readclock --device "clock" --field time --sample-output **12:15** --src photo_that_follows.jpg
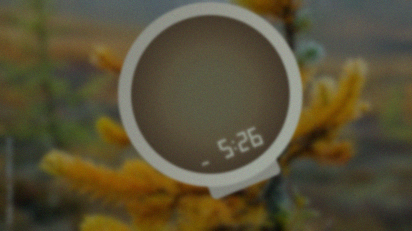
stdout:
**5:26**
